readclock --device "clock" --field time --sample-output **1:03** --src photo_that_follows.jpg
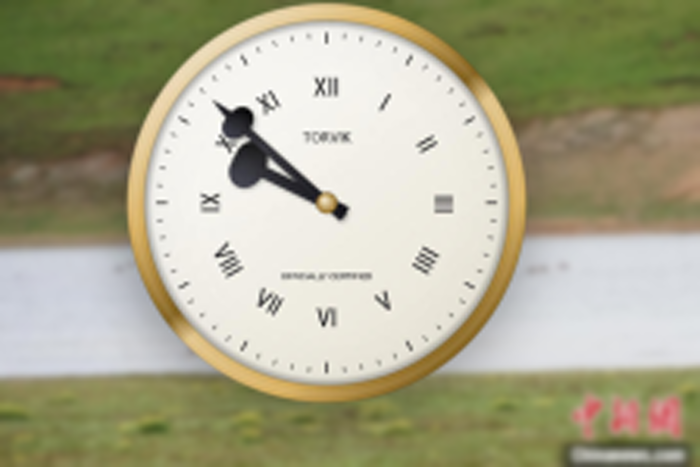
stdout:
**9:52**
